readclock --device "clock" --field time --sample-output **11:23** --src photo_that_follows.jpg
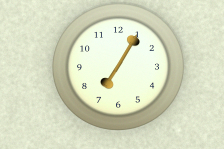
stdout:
**7:05**
